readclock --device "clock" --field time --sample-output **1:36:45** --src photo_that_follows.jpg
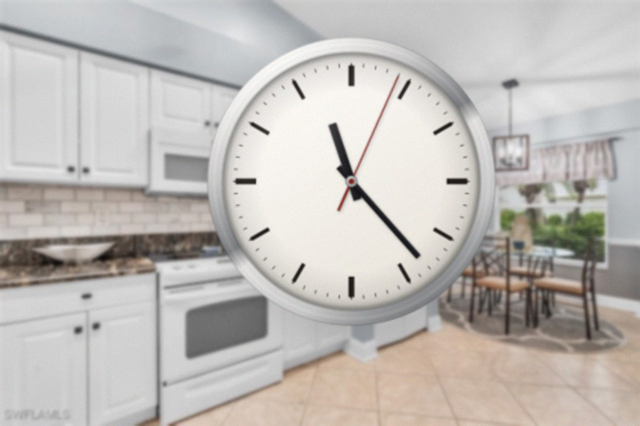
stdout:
**11:23:04**
